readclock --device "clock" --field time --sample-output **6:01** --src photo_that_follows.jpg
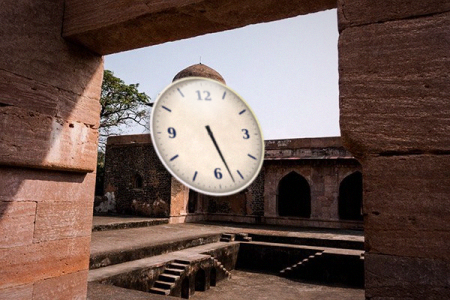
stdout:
**5:27**
